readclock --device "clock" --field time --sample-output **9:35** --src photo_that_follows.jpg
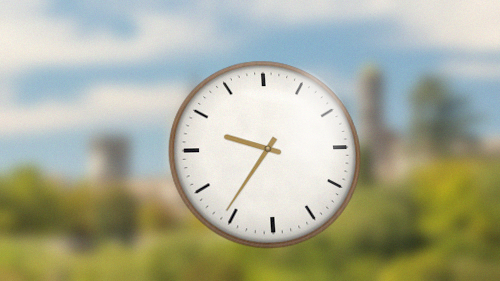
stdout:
**9:36**
